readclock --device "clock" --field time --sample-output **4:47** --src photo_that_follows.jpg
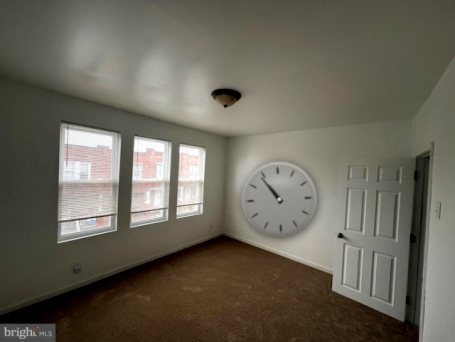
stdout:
**10:54**
